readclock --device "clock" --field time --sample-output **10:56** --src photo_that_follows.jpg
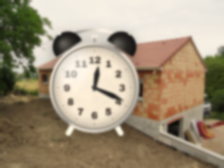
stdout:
**12:19**
